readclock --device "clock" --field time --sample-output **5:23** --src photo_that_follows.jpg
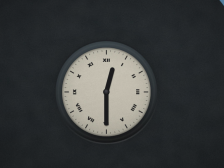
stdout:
**12:30**
